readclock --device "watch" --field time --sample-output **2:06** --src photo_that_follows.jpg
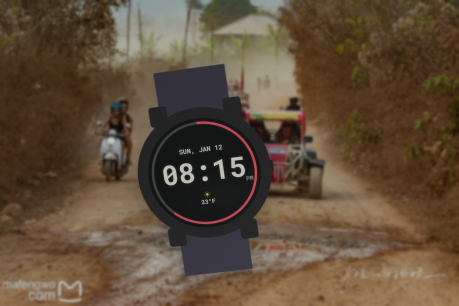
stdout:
**8:15**
